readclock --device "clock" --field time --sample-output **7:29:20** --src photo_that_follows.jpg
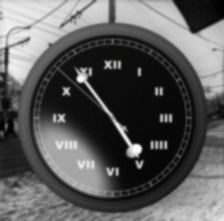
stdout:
**4:53:52**
